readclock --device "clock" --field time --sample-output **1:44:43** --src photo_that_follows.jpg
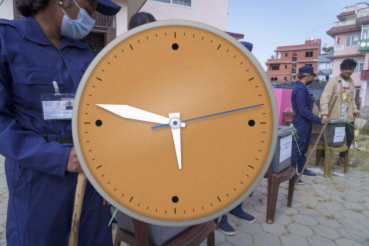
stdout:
**5:47:13**
